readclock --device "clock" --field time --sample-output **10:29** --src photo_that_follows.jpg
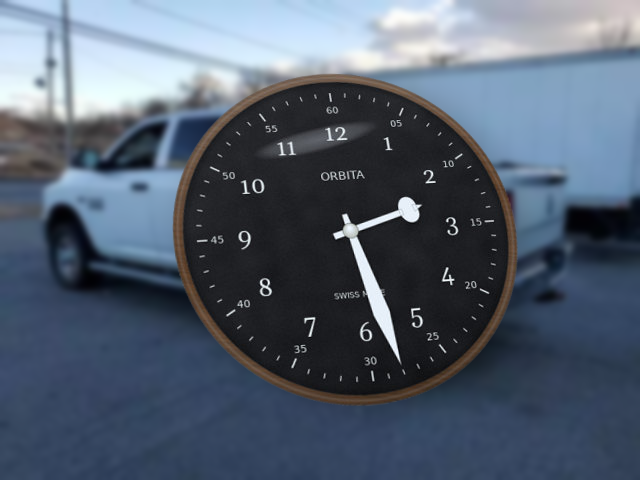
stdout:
**2:28**
